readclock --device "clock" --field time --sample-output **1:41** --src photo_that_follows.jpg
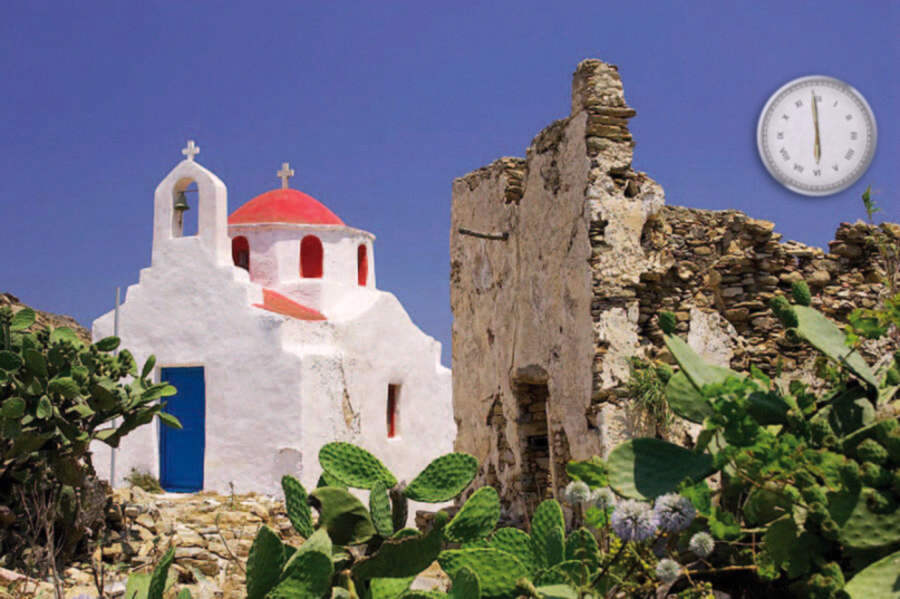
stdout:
**5:59**
